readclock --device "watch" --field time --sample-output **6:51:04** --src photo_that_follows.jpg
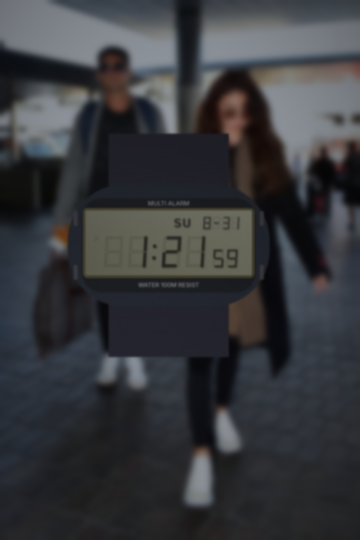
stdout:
**1:21:59**
